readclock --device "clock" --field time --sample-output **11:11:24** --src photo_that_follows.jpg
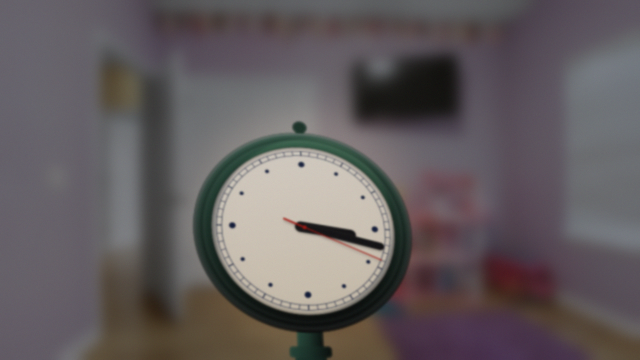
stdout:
**3:17:19**
